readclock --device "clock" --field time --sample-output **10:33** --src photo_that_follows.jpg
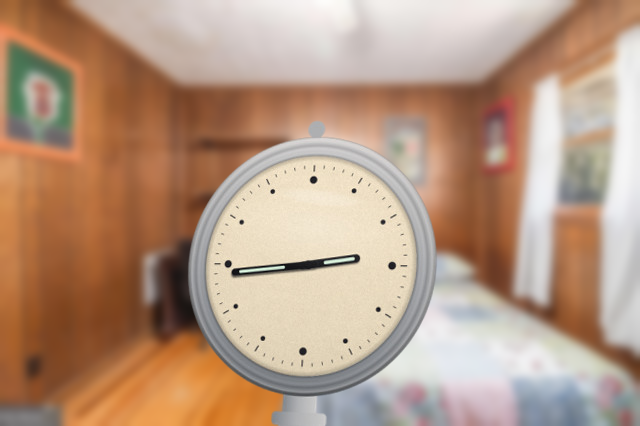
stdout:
**2:44**
